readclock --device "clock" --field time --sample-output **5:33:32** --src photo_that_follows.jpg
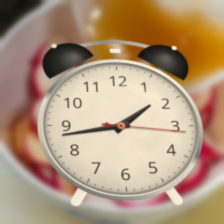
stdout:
**1:43:16**
